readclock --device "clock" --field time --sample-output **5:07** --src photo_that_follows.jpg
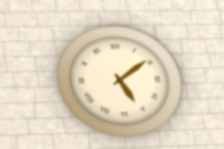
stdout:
**5:09**
